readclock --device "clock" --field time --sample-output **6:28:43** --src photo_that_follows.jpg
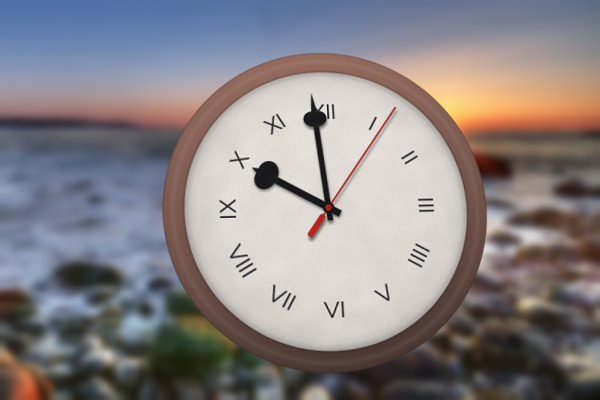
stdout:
**9:59:06**
